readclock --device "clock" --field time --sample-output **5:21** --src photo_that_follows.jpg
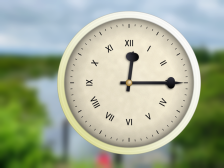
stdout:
**12:15**
